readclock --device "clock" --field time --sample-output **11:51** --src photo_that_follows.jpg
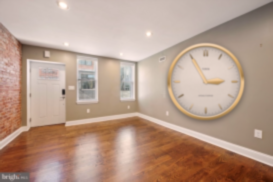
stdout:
**2:55**
